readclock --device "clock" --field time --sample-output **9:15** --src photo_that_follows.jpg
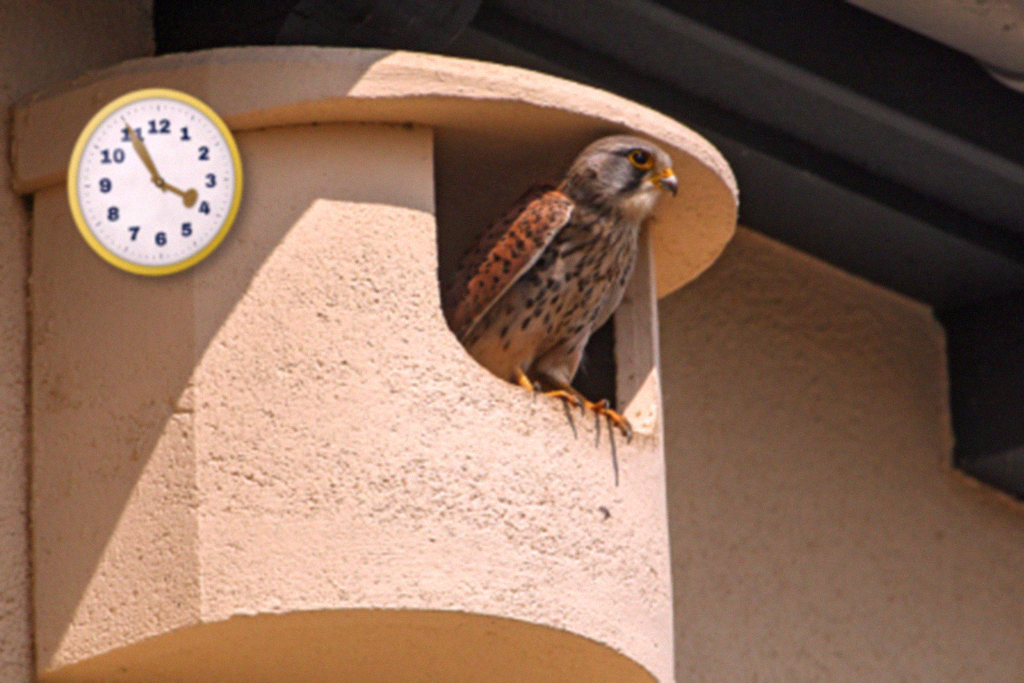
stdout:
**3:55**
